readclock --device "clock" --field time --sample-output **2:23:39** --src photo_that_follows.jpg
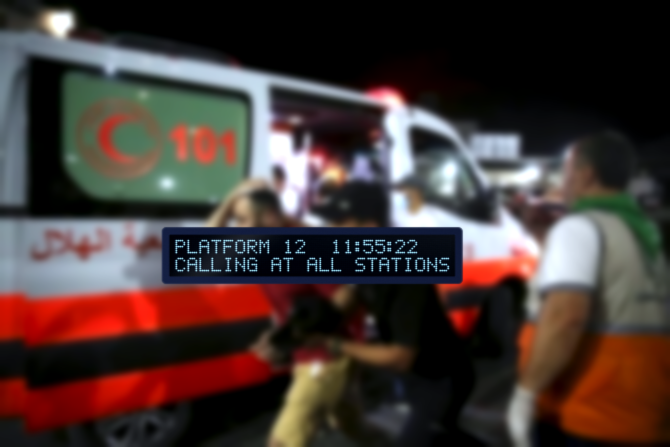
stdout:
**11:55:22**
